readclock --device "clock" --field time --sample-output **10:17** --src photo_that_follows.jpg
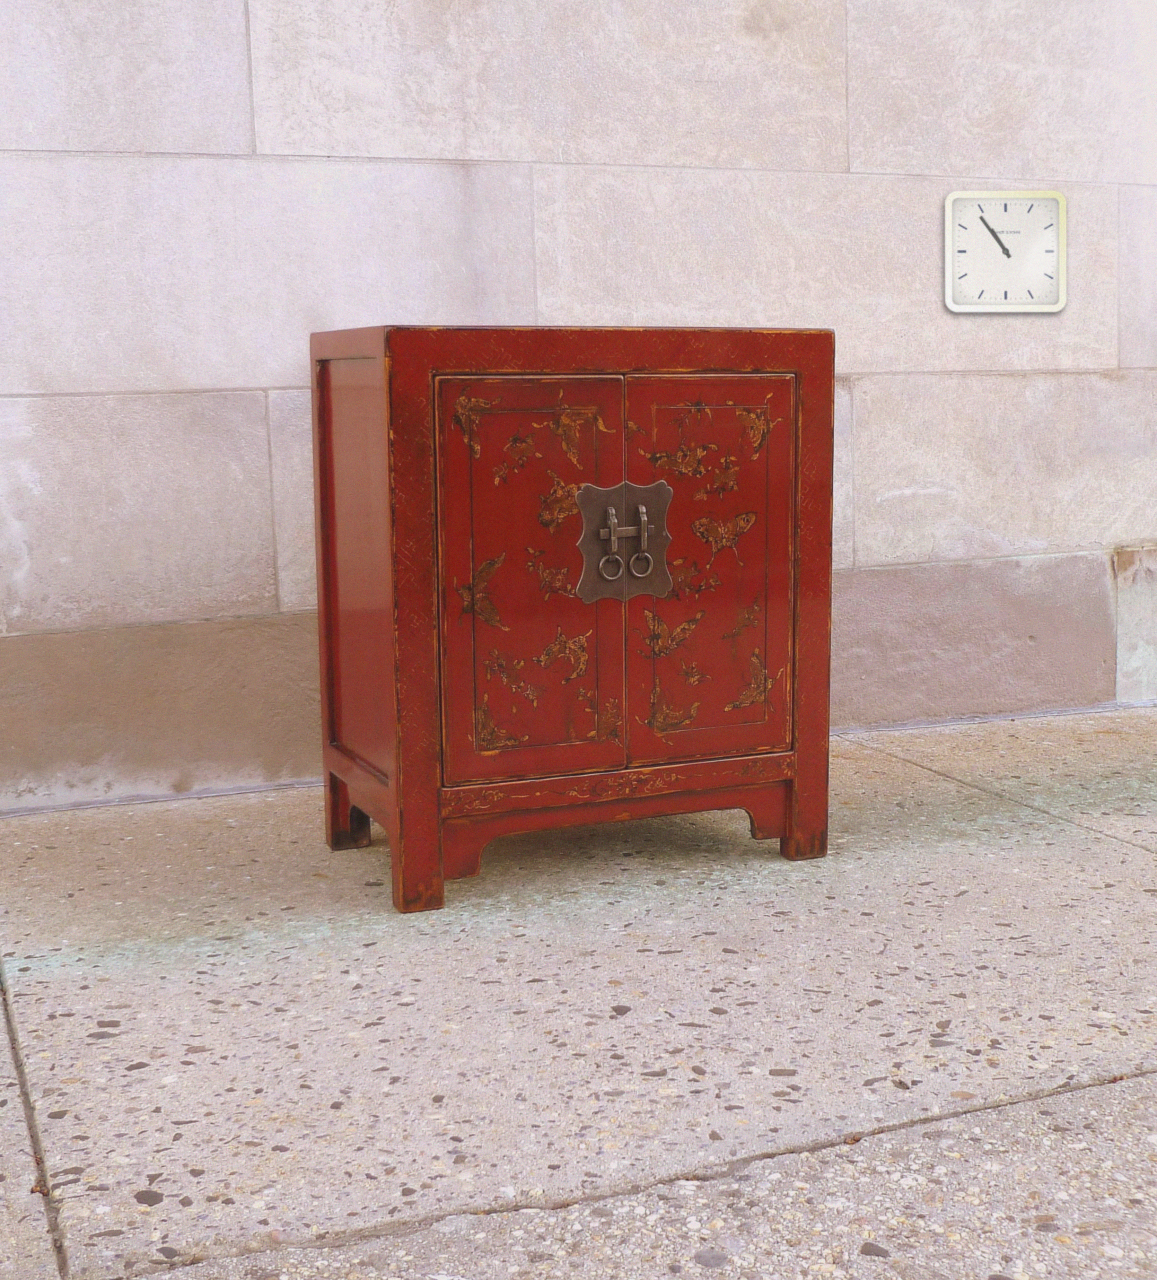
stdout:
**10:54**
